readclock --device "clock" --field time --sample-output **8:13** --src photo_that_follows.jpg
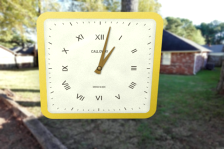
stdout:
**1:02**
